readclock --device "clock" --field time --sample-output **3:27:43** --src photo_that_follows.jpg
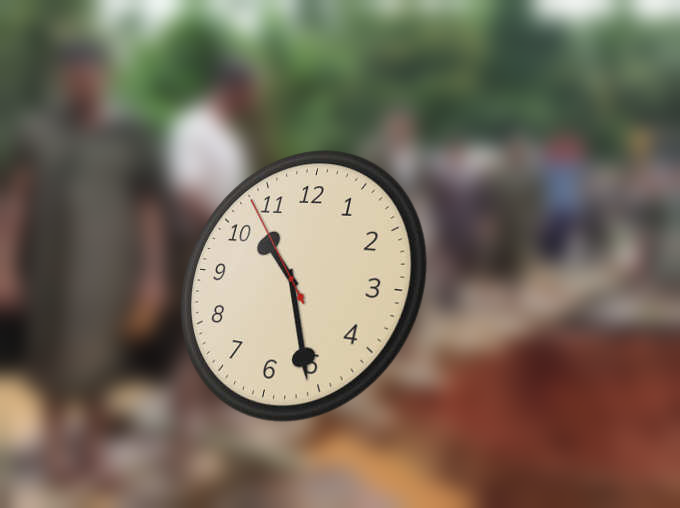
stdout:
**10:25:53**
